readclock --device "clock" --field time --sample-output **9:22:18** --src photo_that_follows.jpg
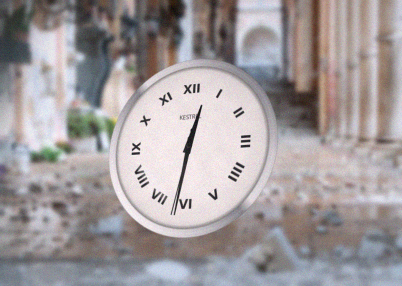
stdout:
**12:31:32**
